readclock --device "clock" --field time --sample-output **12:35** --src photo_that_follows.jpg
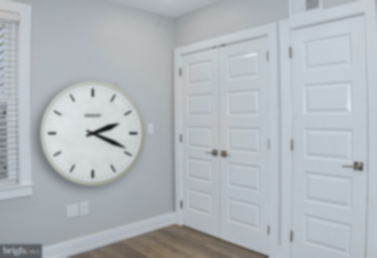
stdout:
**2:19**
